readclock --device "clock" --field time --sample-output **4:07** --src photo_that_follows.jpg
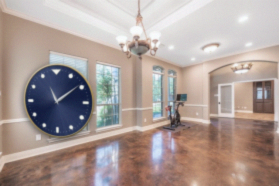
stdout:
**11:09**
